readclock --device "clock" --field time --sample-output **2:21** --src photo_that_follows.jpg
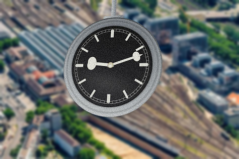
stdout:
**9:12**
